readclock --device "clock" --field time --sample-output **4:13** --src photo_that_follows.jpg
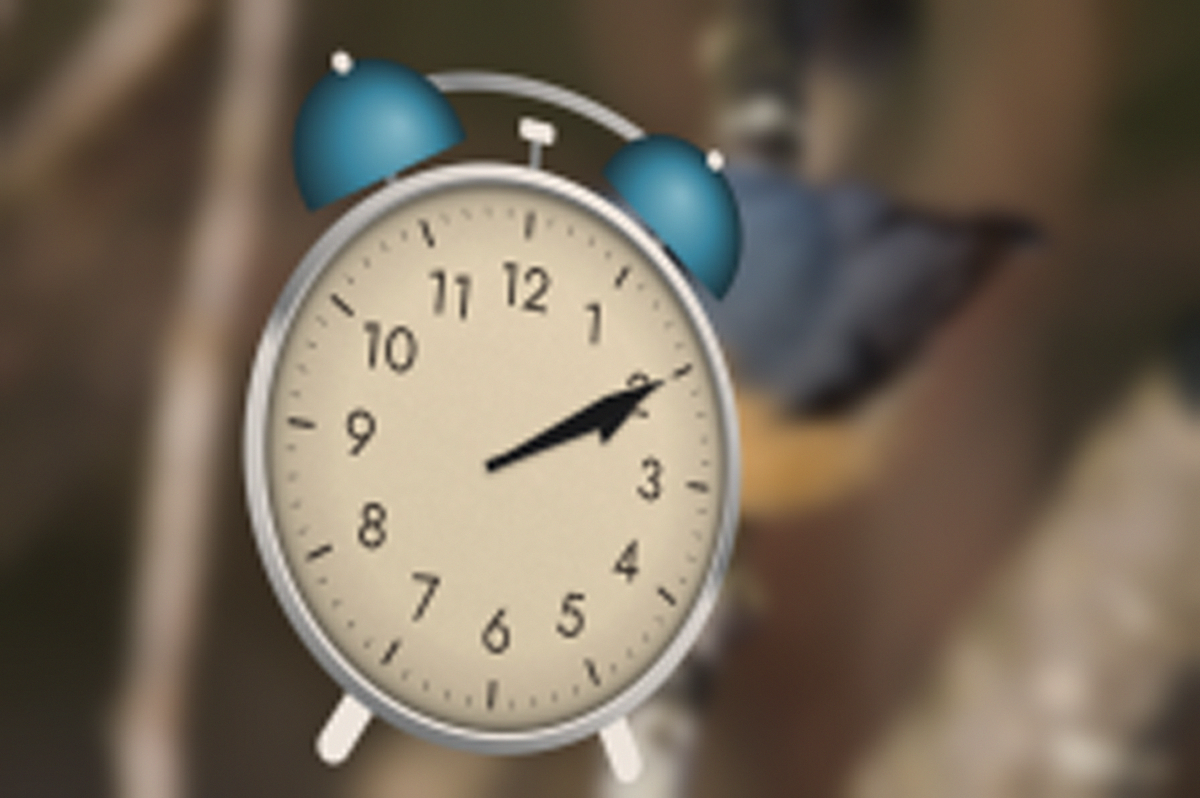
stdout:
**2:10**
